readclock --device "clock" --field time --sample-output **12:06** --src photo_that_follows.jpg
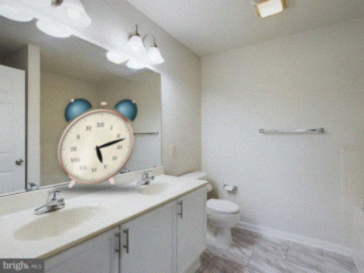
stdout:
**5:12**
